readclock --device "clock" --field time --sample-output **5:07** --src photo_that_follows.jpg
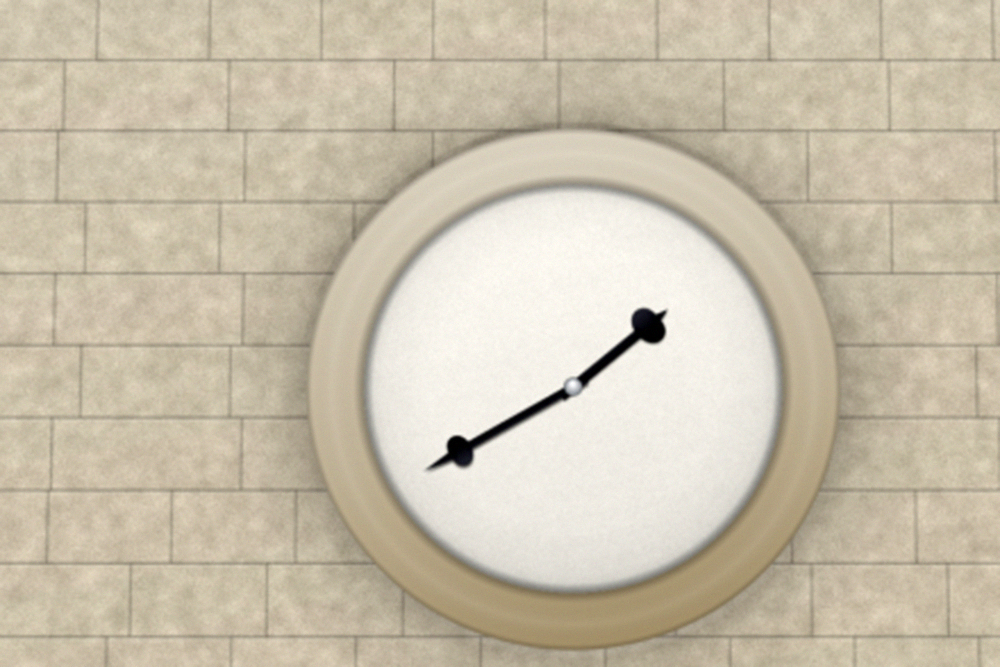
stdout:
**1:40**
